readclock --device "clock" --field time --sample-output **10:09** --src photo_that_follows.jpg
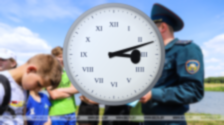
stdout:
**3:12**
